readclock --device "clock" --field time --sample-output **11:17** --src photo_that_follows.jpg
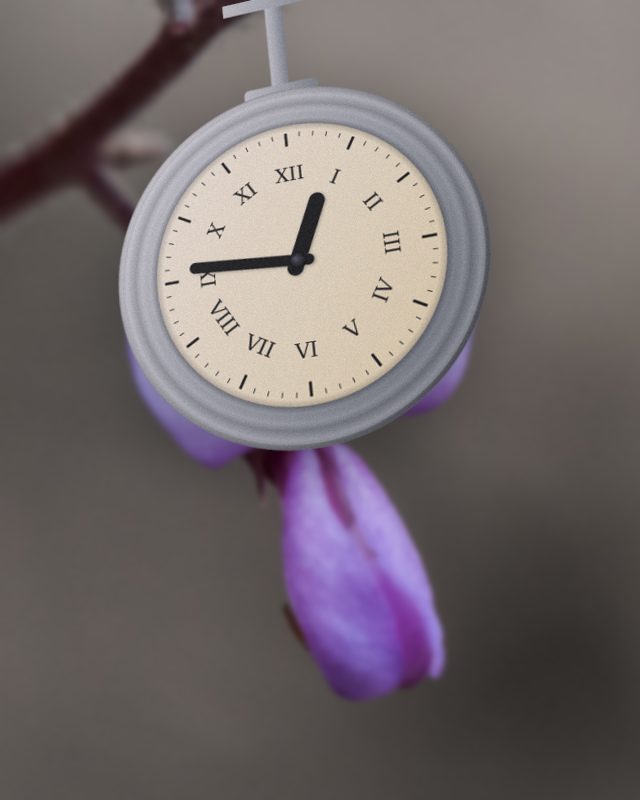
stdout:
**12:46**
